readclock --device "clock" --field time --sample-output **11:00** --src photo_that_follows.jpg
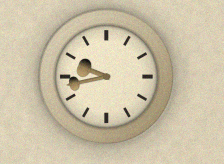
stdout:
**9:43**
